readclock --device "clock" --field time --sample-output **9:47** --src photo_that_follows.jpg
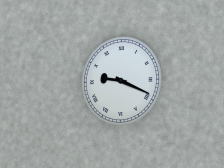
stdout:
**9:19**
